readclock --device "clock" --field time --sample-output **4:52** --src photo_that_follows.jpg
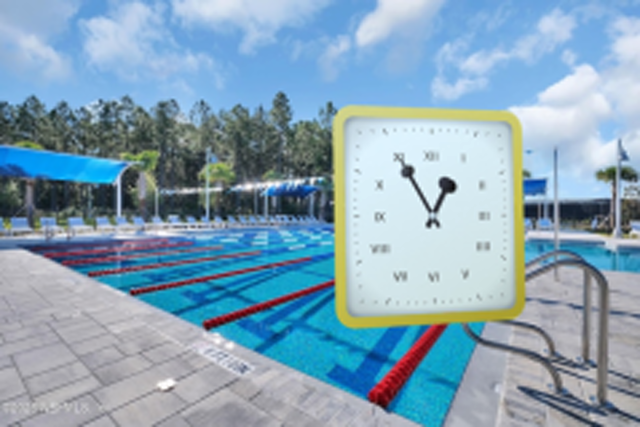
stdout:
**12:55**
